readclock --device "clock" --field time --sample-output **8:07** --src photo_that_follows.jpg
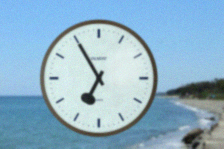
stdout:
**6:55**
